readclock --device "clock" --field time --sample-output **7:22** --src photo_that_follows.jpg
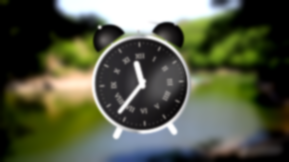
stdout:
**11:37**
